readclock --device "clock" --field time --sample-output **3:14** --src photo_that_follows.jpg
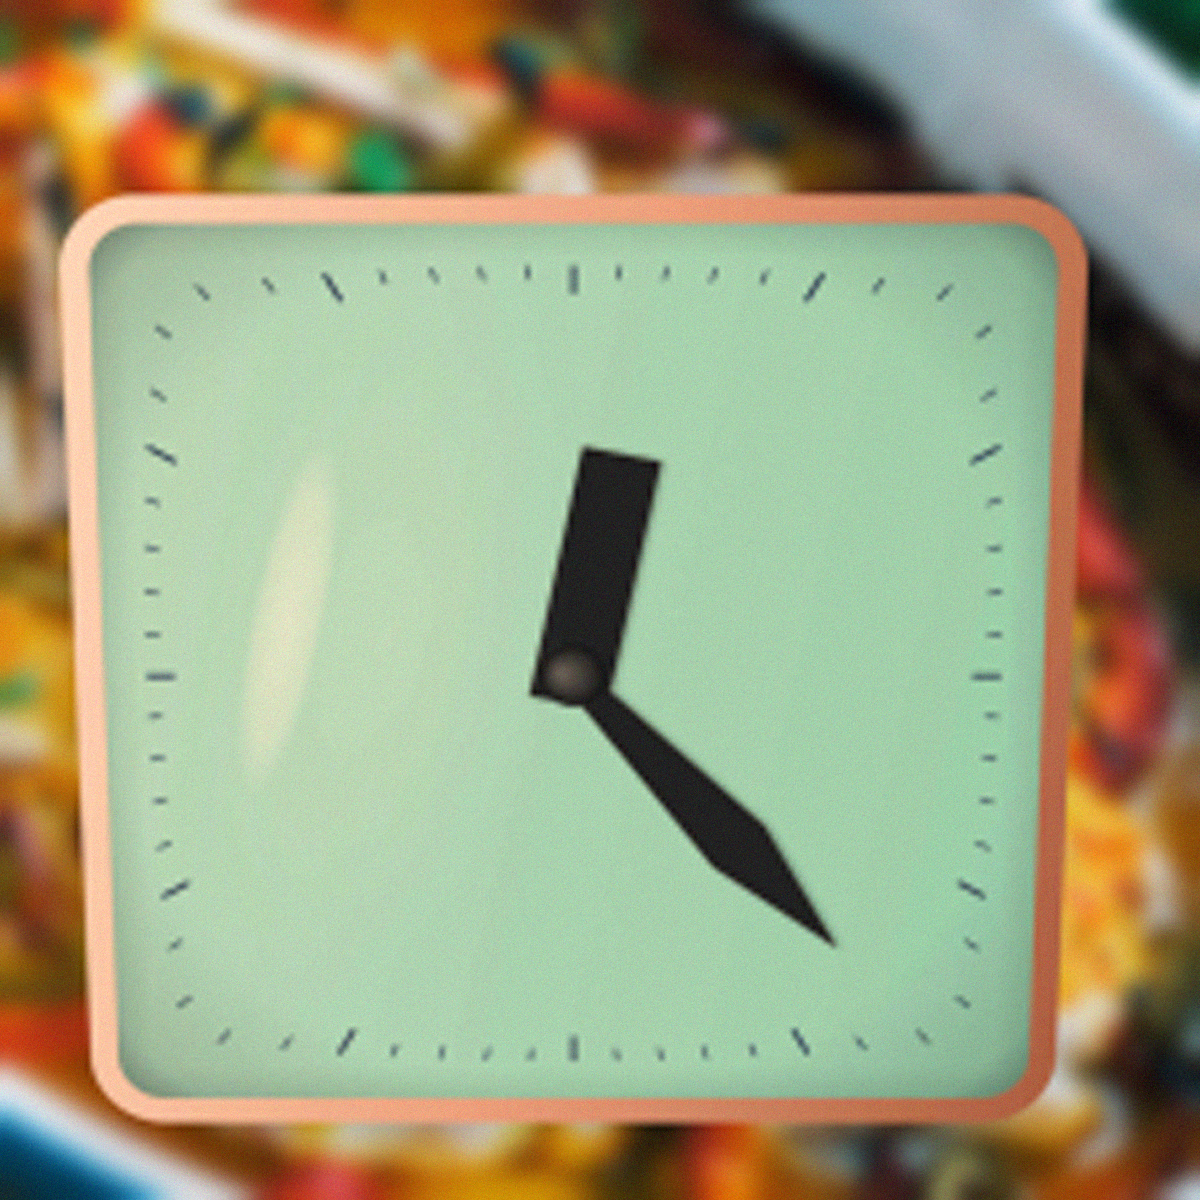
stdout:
**12:23**
